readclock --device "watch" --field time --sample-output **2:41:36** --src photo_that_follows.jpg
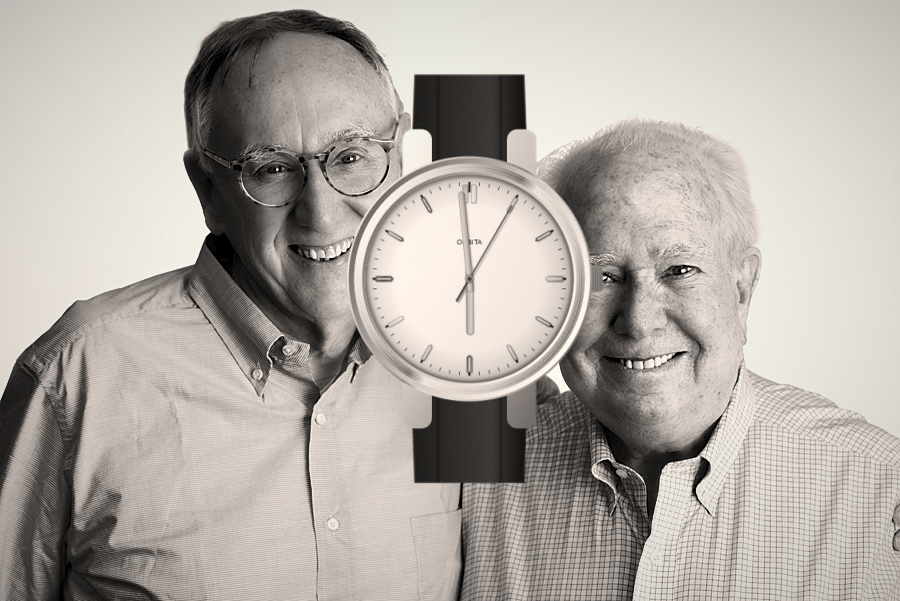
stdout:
**5:59:05**
